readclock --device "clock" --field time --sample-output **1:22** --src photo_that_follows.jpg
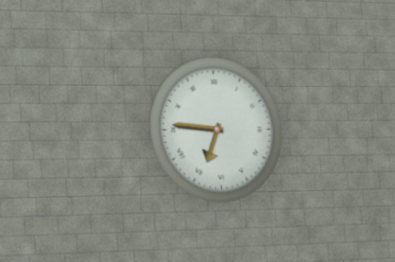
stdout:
**6:46**
